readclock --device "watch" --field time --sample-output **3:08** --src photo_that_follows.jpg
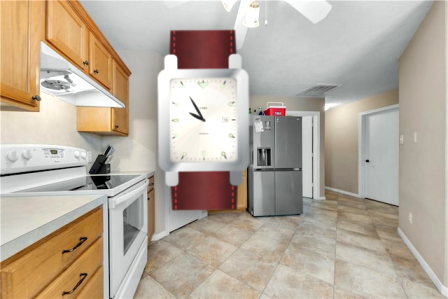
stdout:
**9:55**
